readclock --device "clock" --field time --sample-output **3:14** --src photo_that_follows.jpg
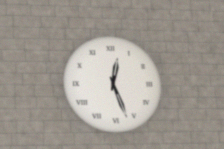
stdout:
**12:27**
